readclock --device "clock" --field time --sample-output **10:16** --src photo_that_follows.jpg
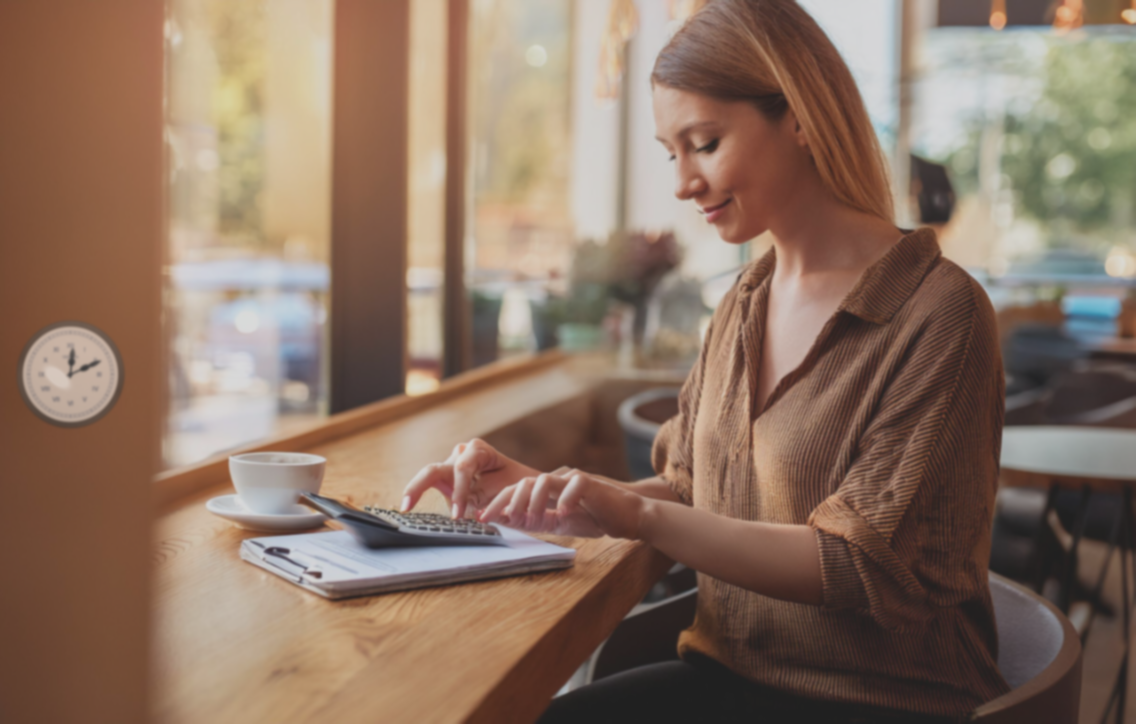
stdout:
**12:11**
